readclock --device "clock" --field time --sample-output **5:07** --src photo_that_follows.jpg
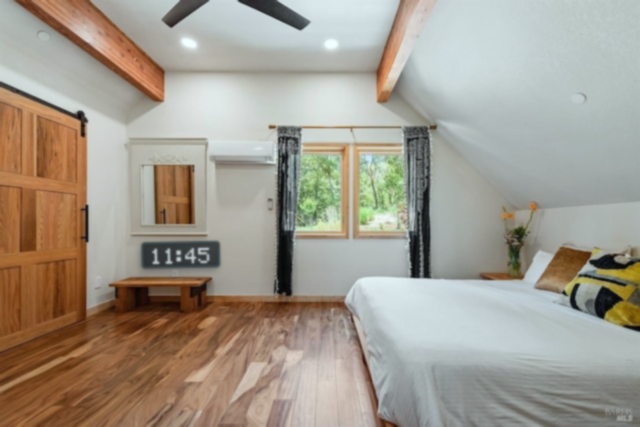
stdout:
**11:45**
